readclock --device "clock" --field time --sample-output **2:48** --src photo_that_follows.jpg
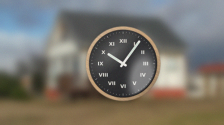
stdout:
**10:06**
